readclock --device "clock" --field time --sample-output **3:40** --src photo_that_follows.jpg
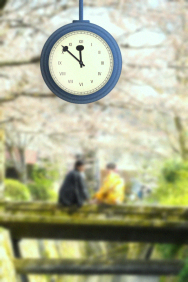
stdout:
**11:52**
